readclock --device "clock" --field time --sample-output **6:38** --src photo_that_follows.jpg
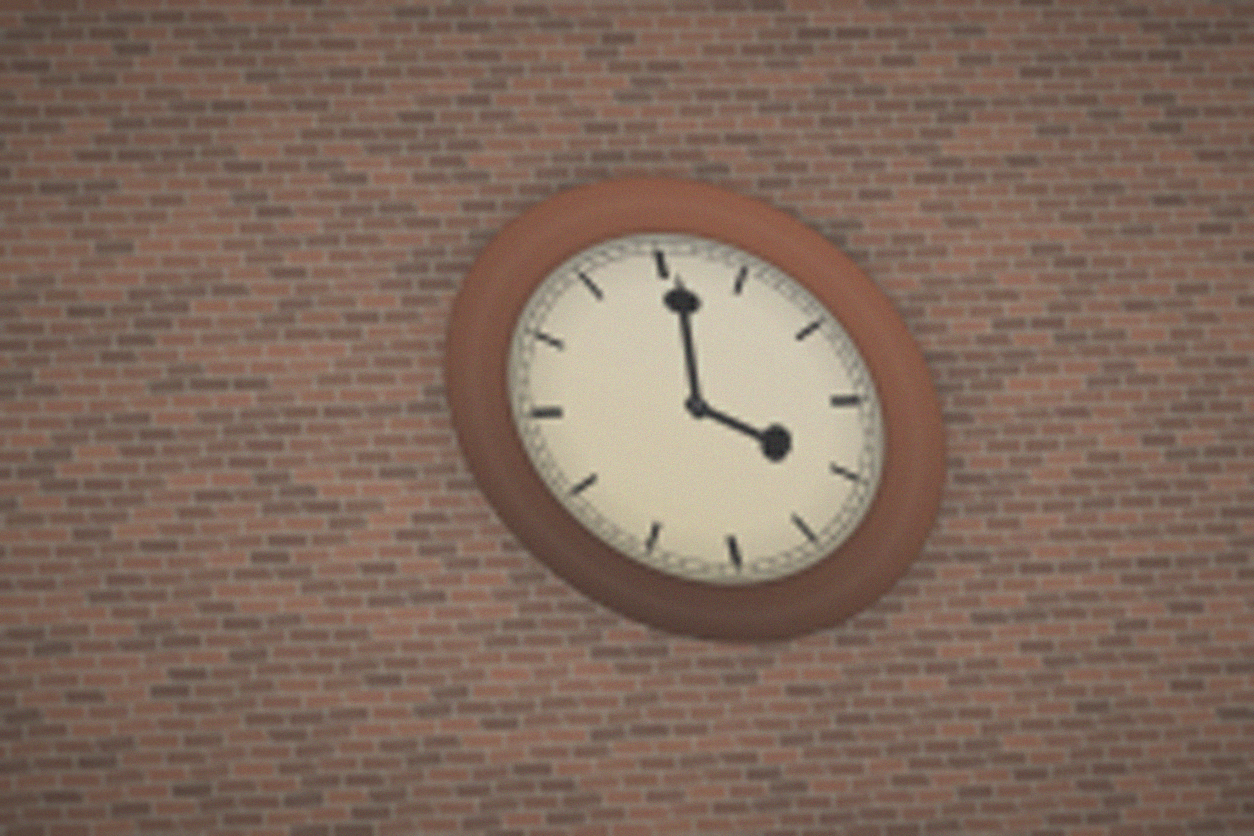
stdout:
**4:01**
